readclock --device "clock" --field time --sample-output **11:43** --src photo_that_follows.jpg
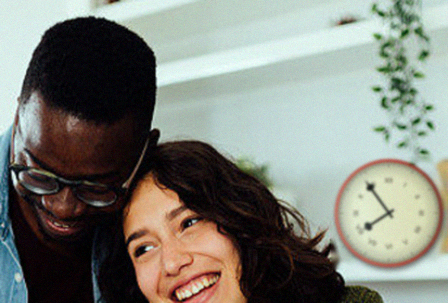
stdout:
**7:54**
